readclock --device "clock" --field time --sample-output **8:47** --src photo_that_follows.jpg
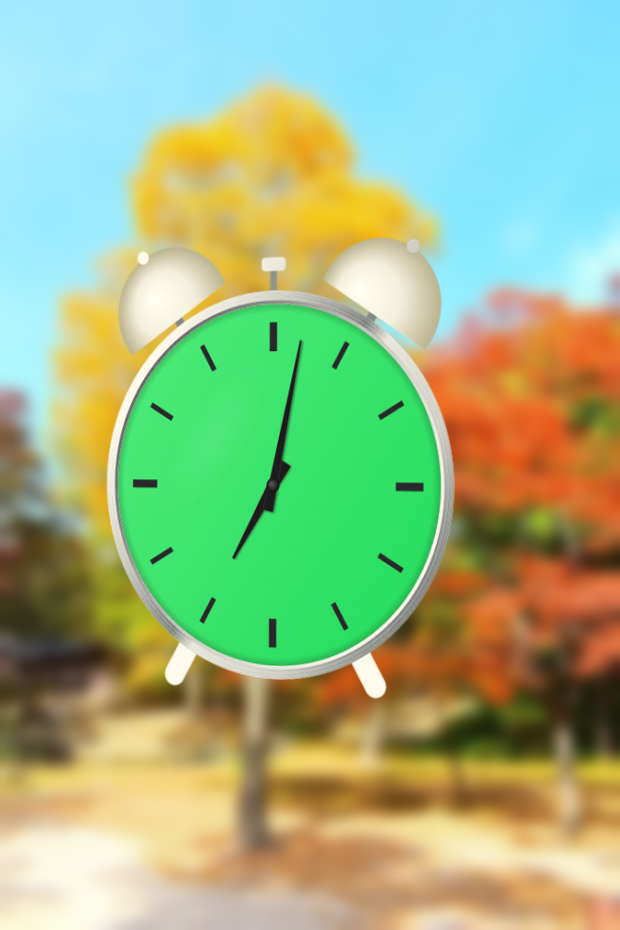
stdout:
**7:02**
